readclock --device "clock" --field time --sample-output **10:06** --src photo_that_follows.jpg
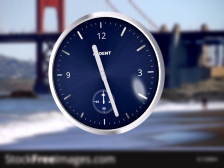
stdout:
**11:27**
